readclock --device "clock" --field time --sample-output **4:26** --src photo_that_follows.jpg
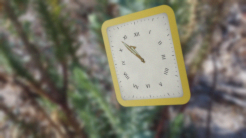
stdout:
**10:53**
